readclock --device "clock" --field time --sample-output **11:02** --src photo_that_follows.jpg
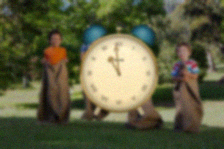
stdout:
**10:59**
